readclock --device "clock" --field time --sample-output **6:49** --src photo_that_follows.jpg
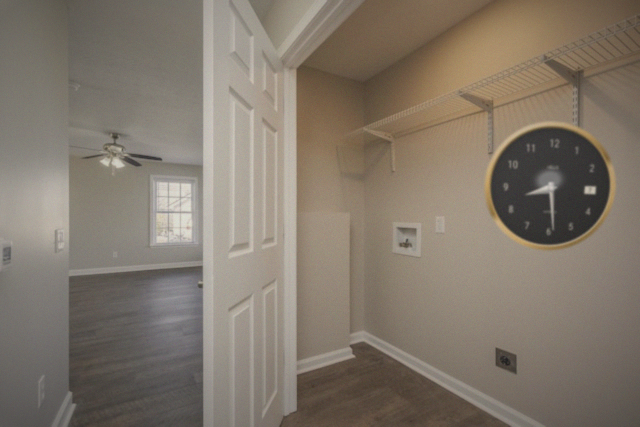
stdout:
**8:29**
